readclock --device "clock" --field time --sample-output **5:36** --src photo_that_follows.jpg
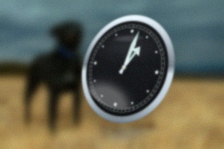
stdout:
**1:02**
